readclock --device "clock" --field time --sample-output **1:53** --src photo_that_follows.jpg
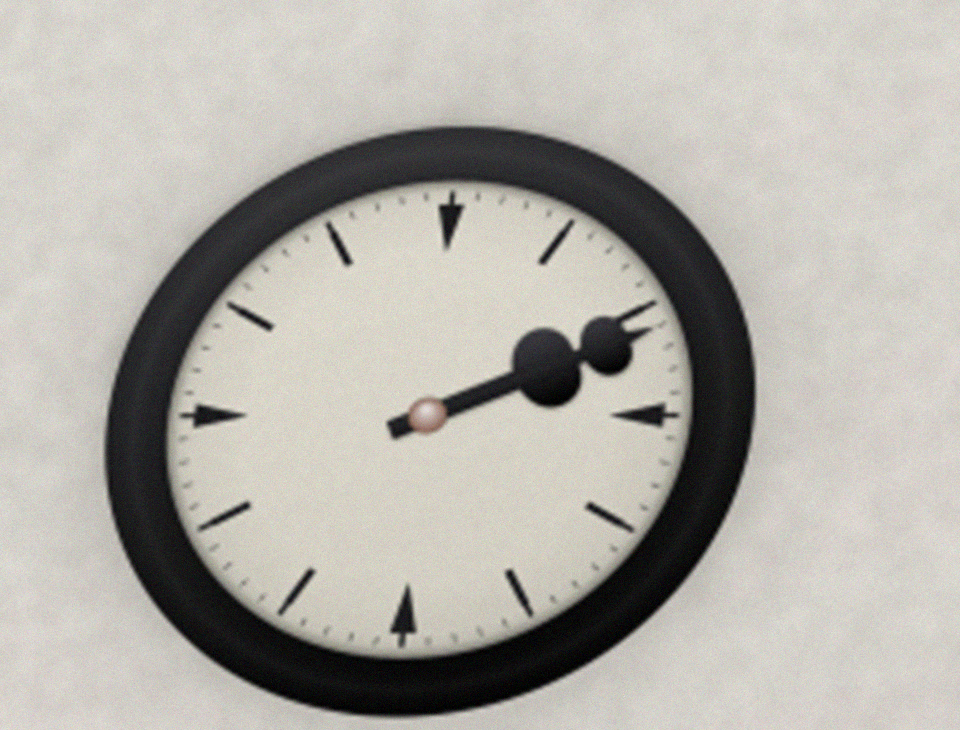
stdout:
**2:11**
